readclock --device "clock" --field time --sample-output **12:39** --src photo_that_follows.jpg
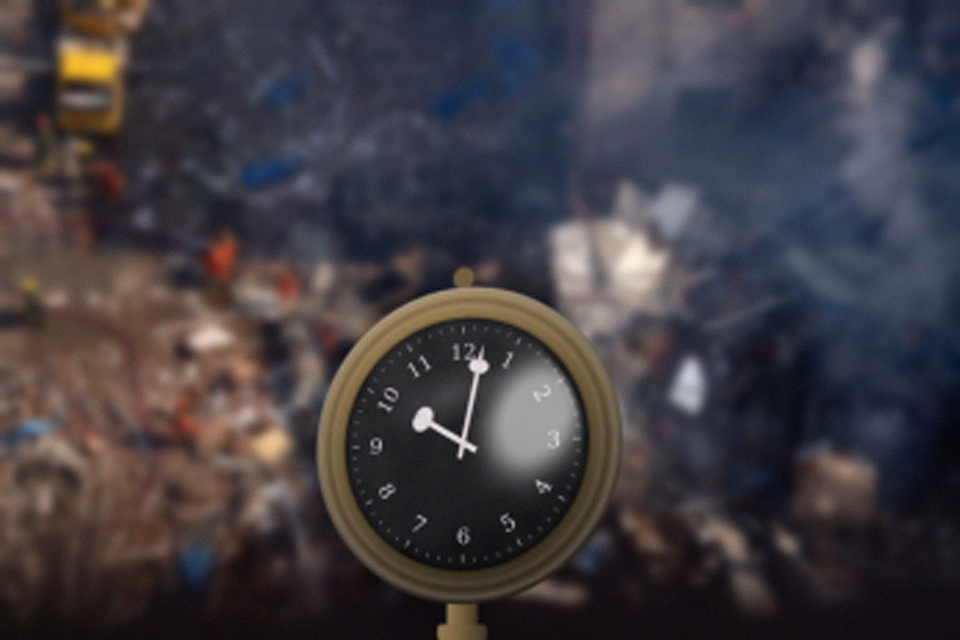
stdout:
**10:02**
